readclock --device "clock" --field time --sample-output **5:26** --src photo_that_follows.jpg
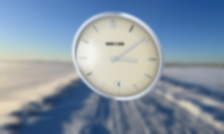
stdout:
**3:09**
